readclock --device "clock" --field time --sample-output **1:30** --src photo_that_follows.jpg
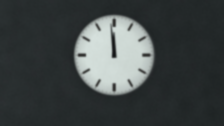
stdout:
**11:59**
